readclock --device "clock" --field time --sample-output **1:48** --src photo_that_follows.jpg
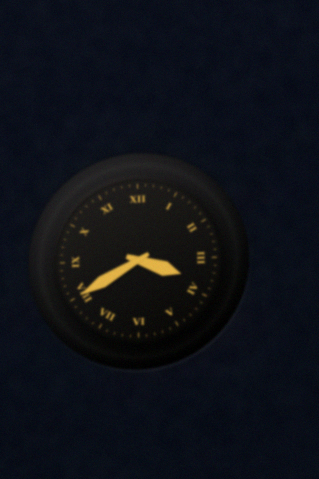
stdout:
**3:40**
